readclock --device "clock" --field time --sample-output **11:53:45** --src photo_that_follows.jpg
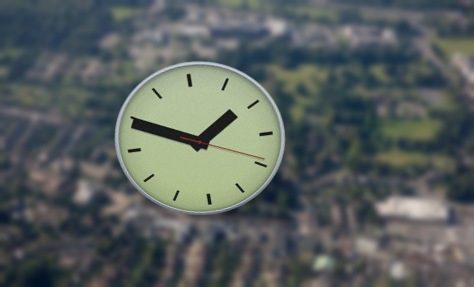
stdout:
**1:49:19**
